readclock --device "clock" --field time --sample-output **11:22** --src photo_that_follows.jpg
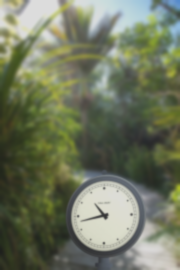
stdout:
**10:43**
